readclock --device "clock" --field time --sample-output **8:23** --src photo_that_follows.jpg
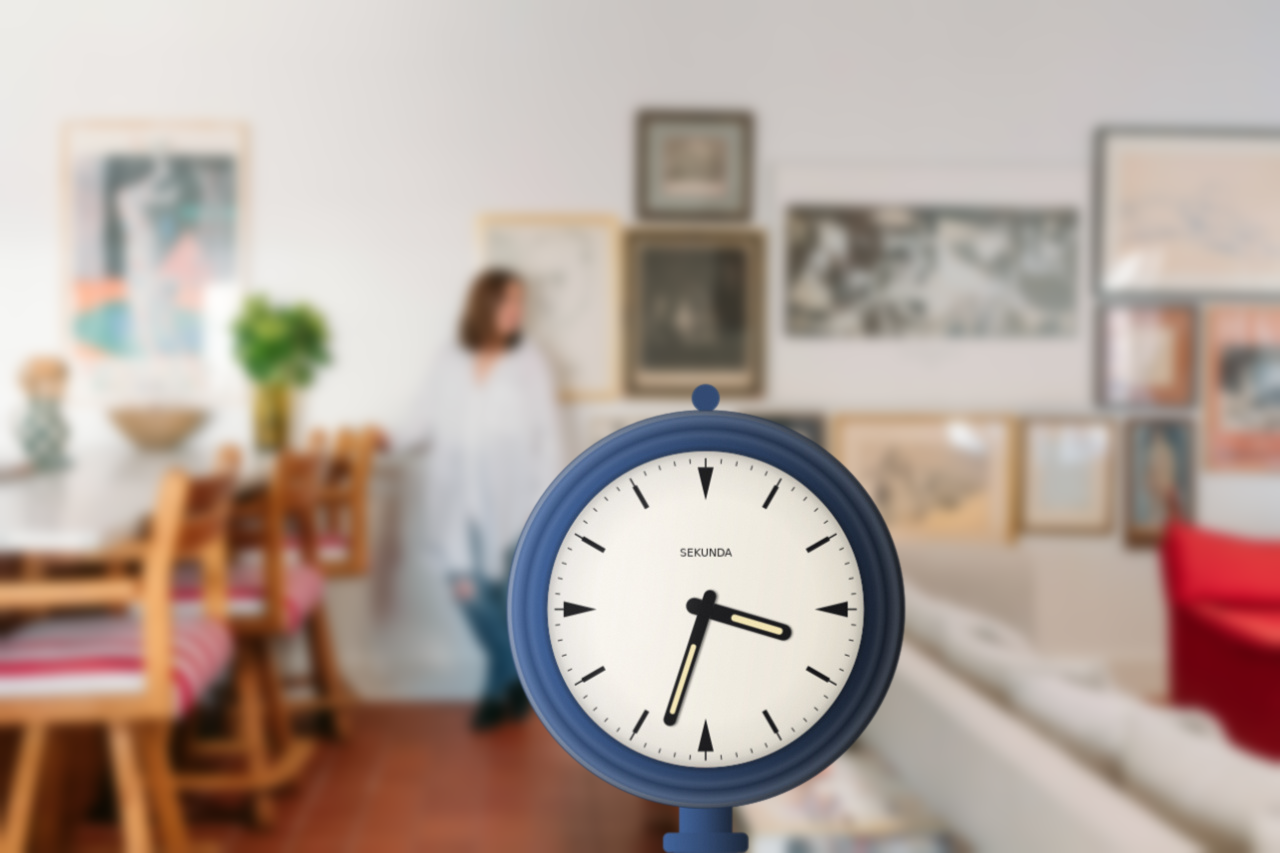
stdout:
**3:33**
